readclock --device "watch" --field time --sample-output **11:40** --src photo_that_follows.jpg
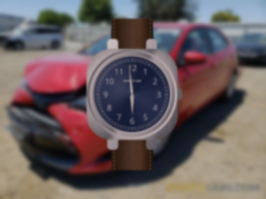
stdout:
**5:59**
